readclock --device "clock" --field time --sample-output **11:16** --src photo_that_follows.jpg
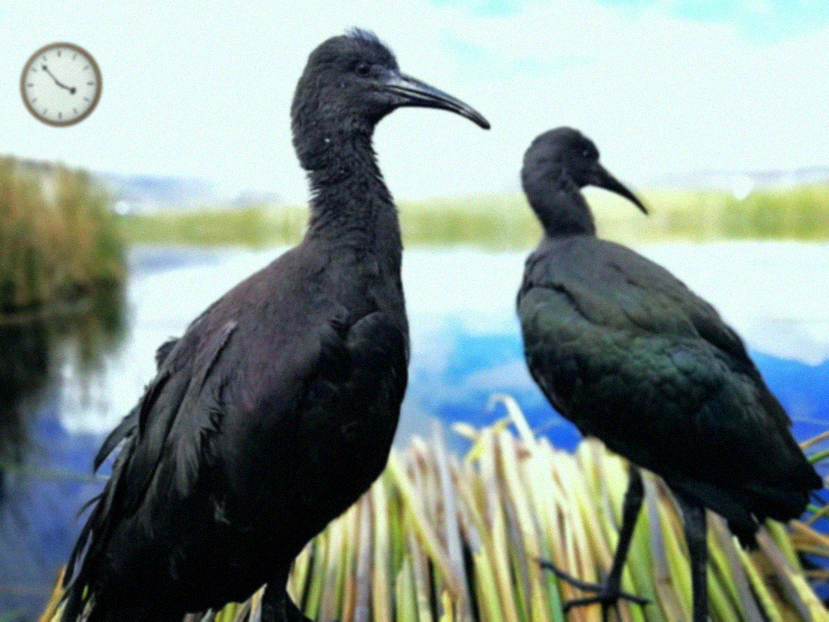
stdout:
**3:53**
